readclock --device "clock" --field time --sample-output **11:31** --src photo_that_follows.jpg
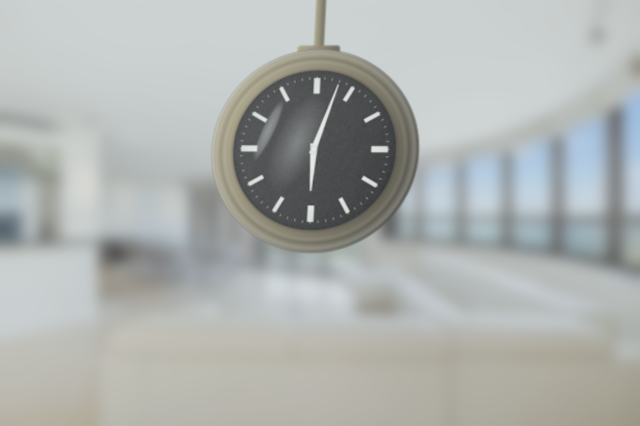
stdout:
**6:03**
